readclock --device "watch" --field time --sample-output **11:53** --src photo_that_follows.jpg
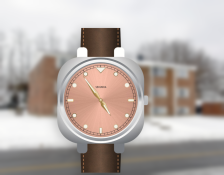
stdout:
**4:54**
